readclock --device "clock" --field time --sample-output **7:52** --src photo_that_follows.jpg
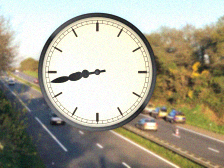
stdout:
**8:43**
